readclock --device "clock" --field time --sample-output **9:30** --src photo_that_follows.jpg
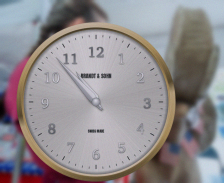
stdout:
**10:53**
